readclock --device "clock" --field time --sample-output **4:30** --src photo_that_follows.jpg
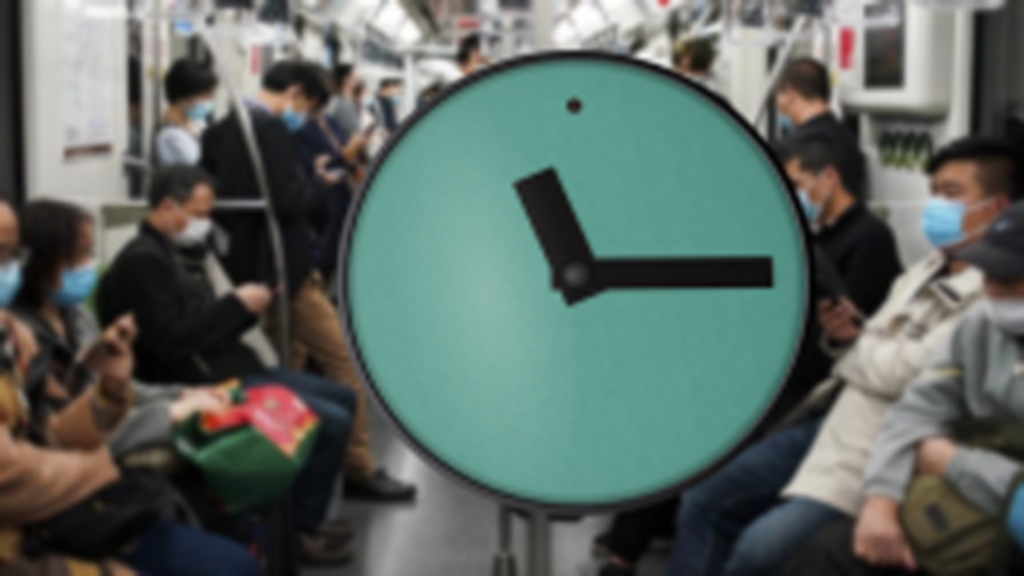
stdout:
**11:15**
